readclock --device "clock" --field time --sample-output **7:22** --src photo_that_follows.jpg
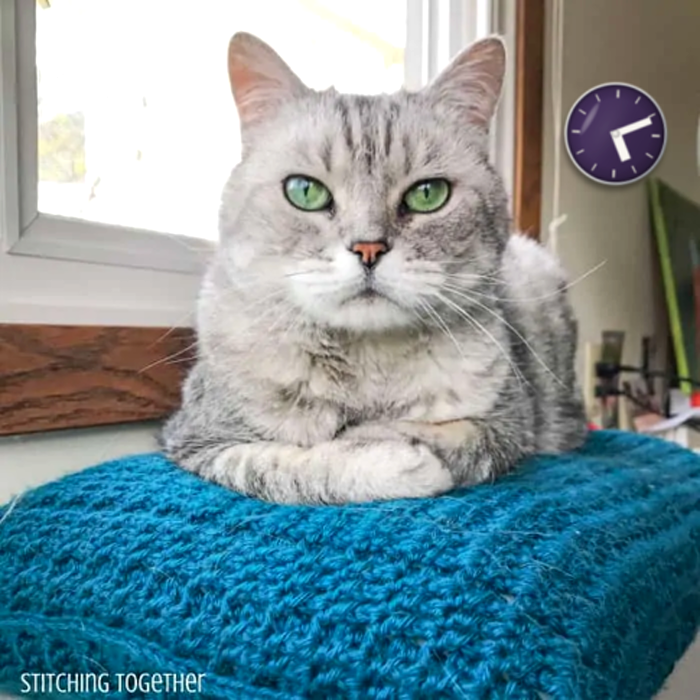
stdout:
**5:11**
